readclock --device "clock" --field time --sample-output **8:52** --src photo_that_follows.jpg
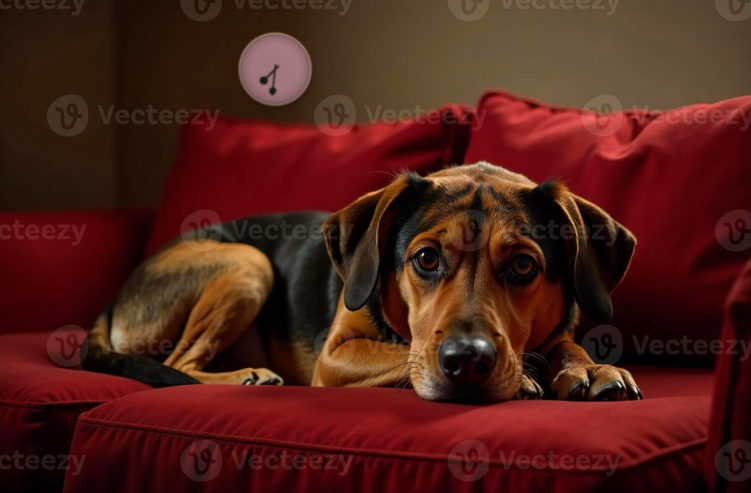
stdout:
**7:31**
